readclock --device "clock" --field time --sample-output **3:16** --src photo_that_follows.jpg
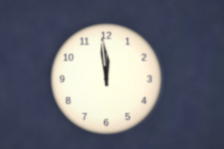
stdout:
**11:59**
